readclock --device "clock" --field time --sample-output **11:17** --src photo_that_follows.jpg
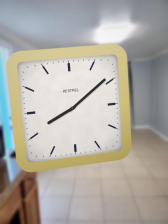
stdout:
**8:09**
